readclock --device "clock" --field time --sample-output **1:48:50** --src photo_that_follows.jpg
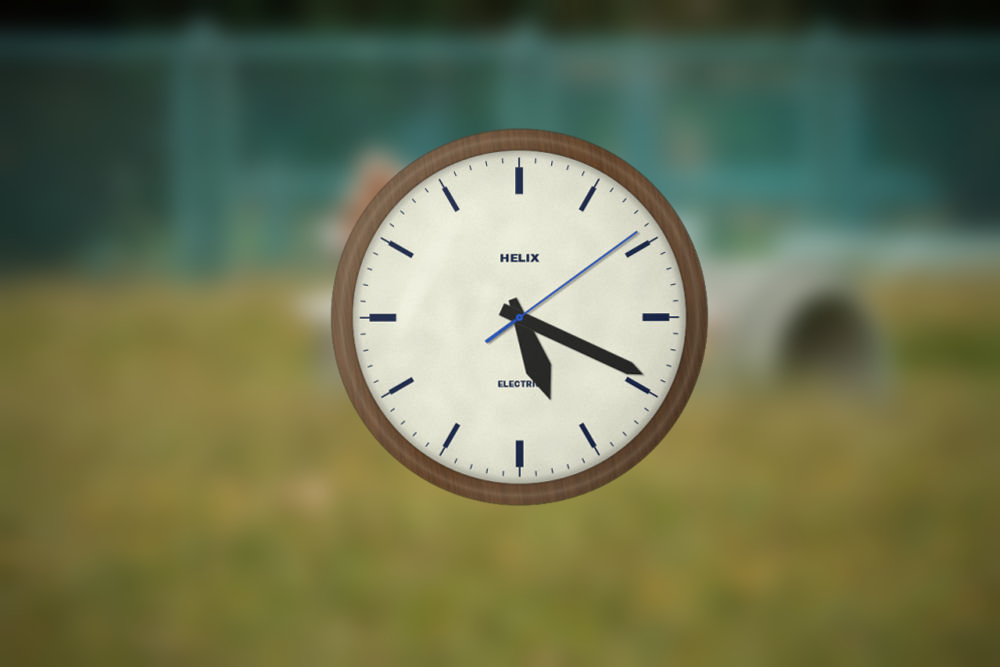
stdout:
**5:19:09**
